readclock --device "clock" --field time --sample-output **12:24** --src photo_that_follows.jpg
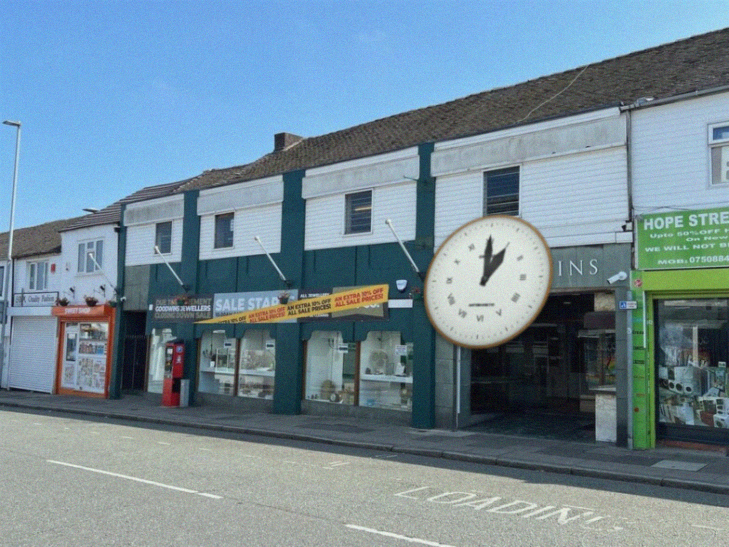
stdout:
**1:00**
